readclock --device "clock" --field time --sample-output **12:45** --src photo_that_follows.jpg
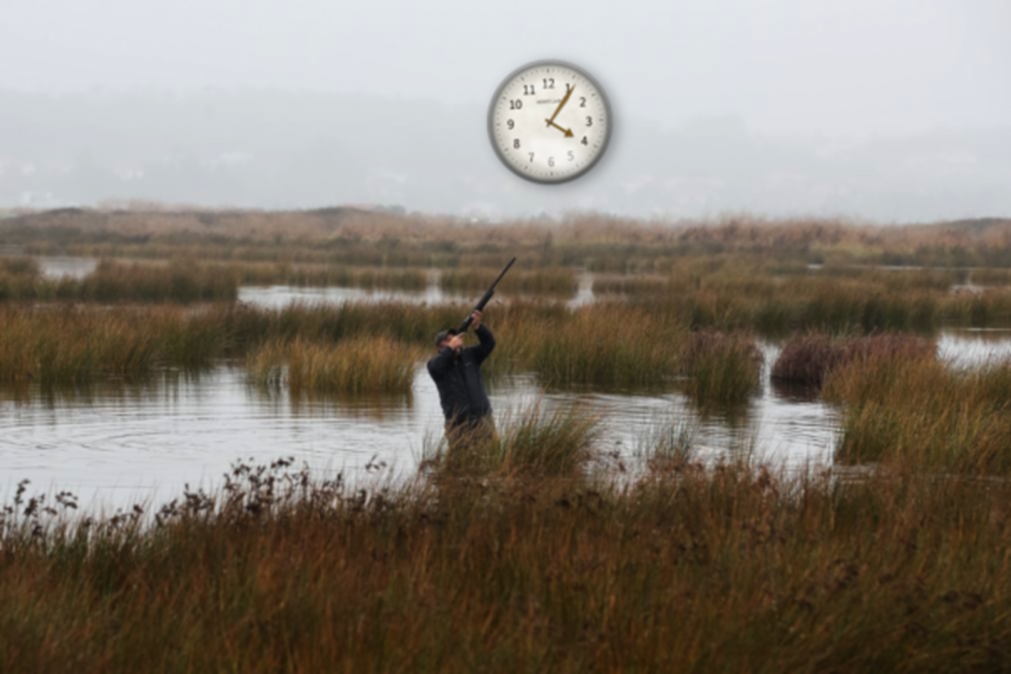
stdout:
**4:06**
